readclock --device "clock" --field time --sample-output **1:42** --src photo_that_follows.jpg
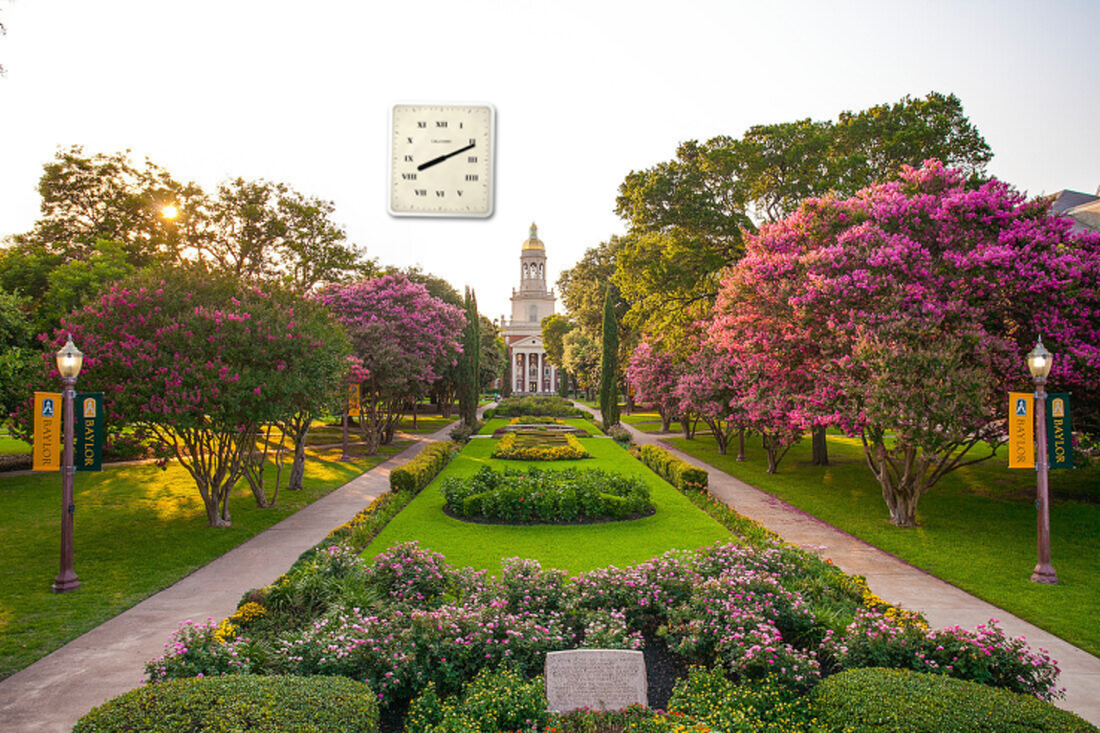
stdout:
**8:11**
